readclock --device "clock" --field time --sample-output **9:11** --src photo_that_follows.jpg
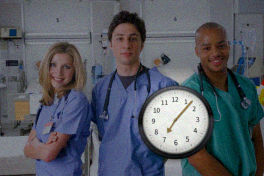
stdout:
**7:07**
